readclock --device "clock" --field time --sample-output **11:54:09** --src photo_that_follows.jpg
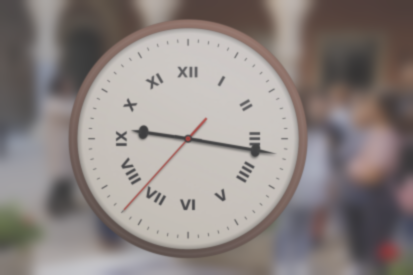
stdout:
**9:16:37**
